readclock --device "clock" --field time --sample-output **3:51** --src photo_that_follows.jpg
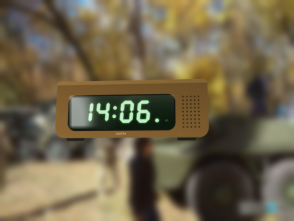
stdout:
**14:06**
